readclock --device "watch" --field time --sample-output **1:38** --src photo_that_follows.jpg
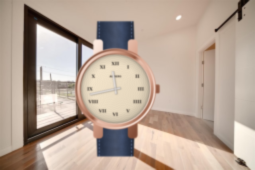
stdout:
**11:43**
